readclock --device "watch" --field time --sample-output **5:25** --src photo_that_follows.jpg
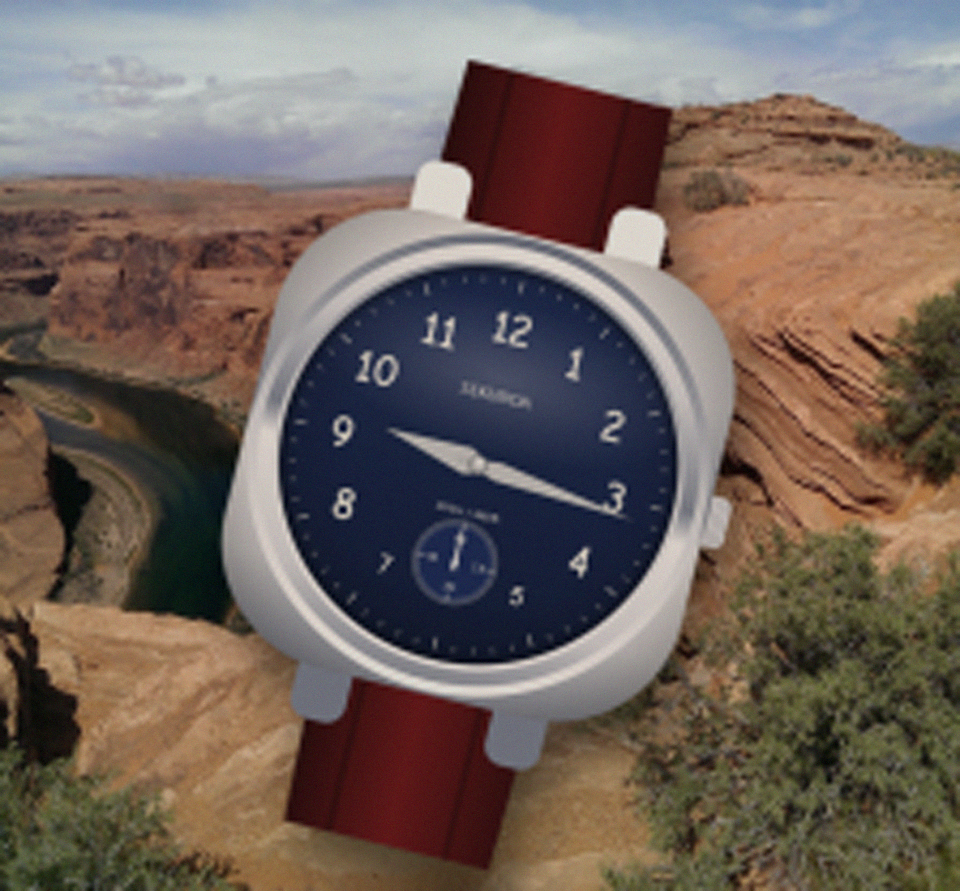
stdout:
**9:16**
